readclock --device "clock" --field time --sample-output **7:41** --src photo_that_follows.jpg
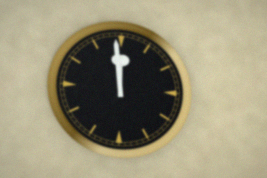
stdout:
**11:59**
